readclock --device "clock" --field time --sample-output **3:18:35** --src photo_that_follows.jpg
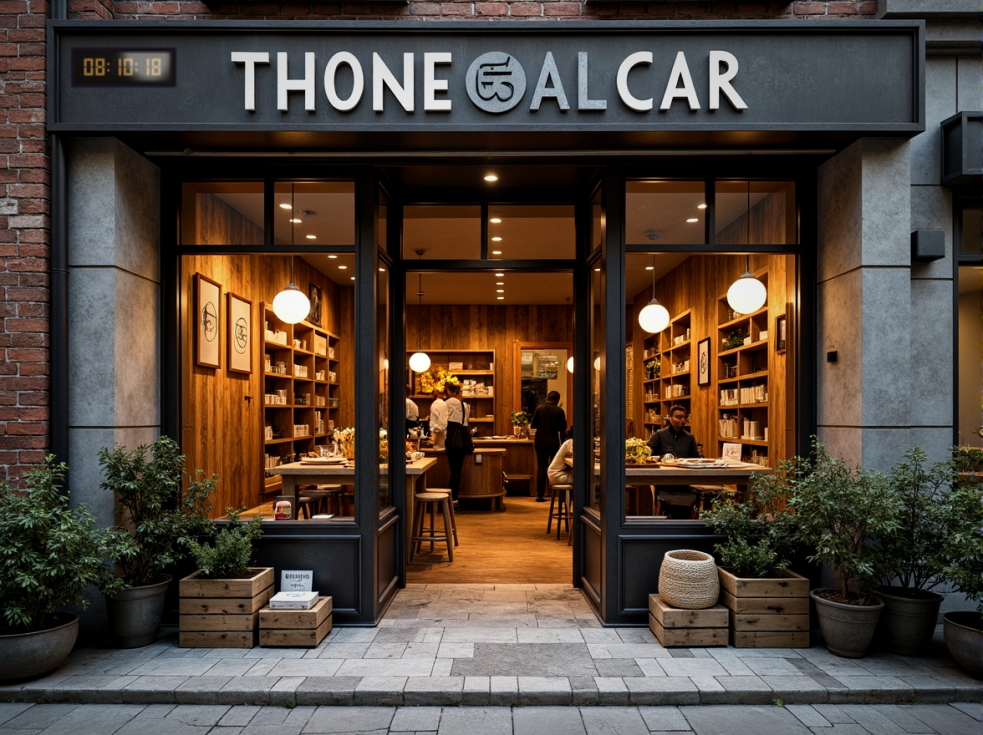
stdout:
**8:10:18**
